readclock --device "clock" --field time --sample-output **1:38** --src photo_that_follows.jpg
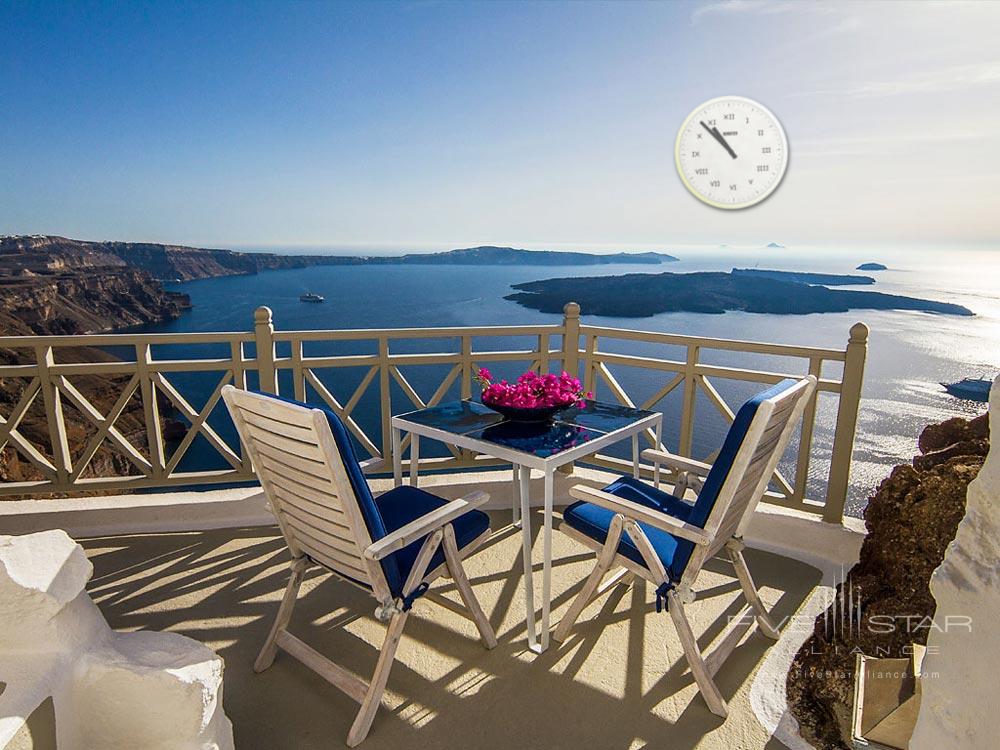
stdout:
**10:53**
